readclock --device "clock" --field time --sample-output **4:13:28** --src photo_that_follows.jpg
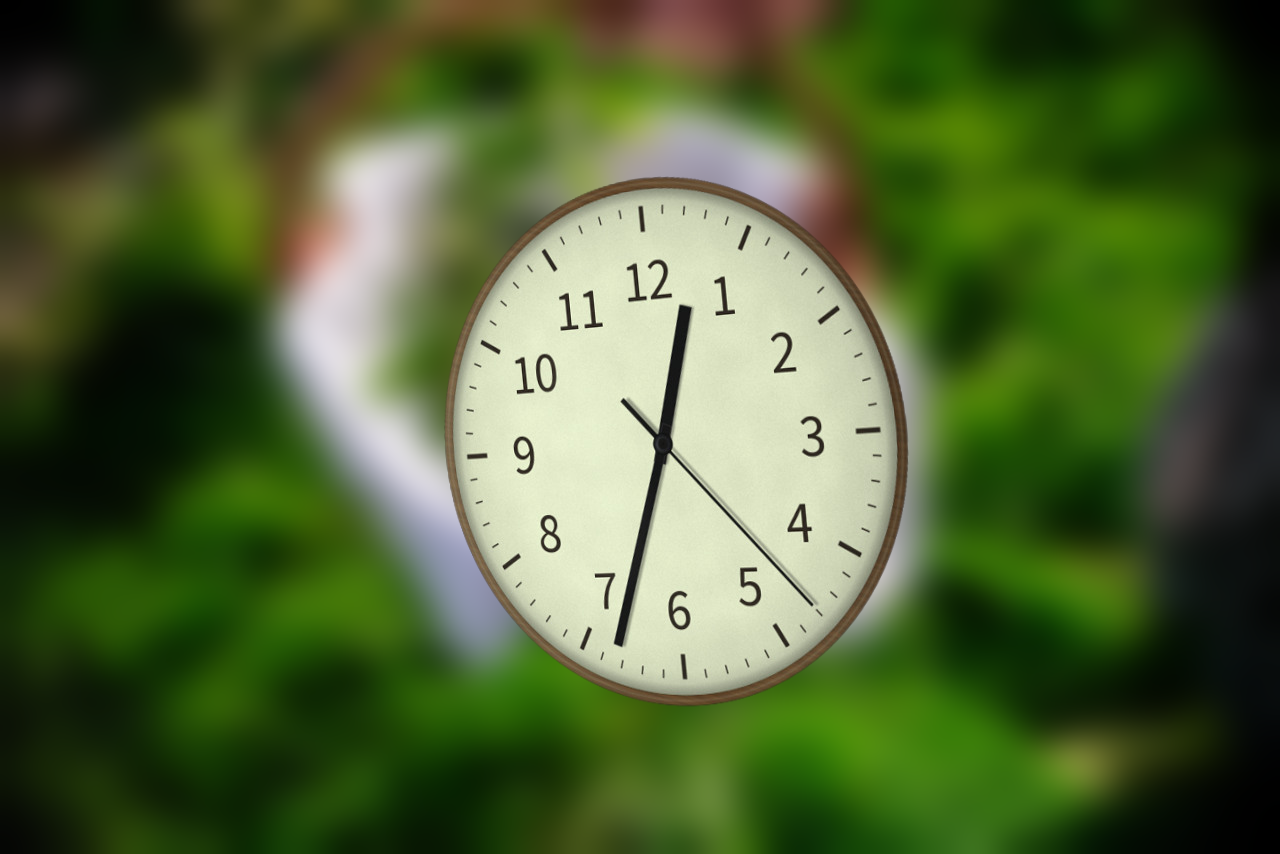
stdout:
**12:33:23**
